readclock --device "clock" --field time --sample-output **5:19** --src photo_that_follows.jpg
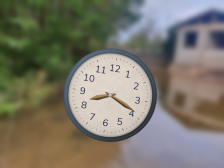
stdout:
**8:19**
